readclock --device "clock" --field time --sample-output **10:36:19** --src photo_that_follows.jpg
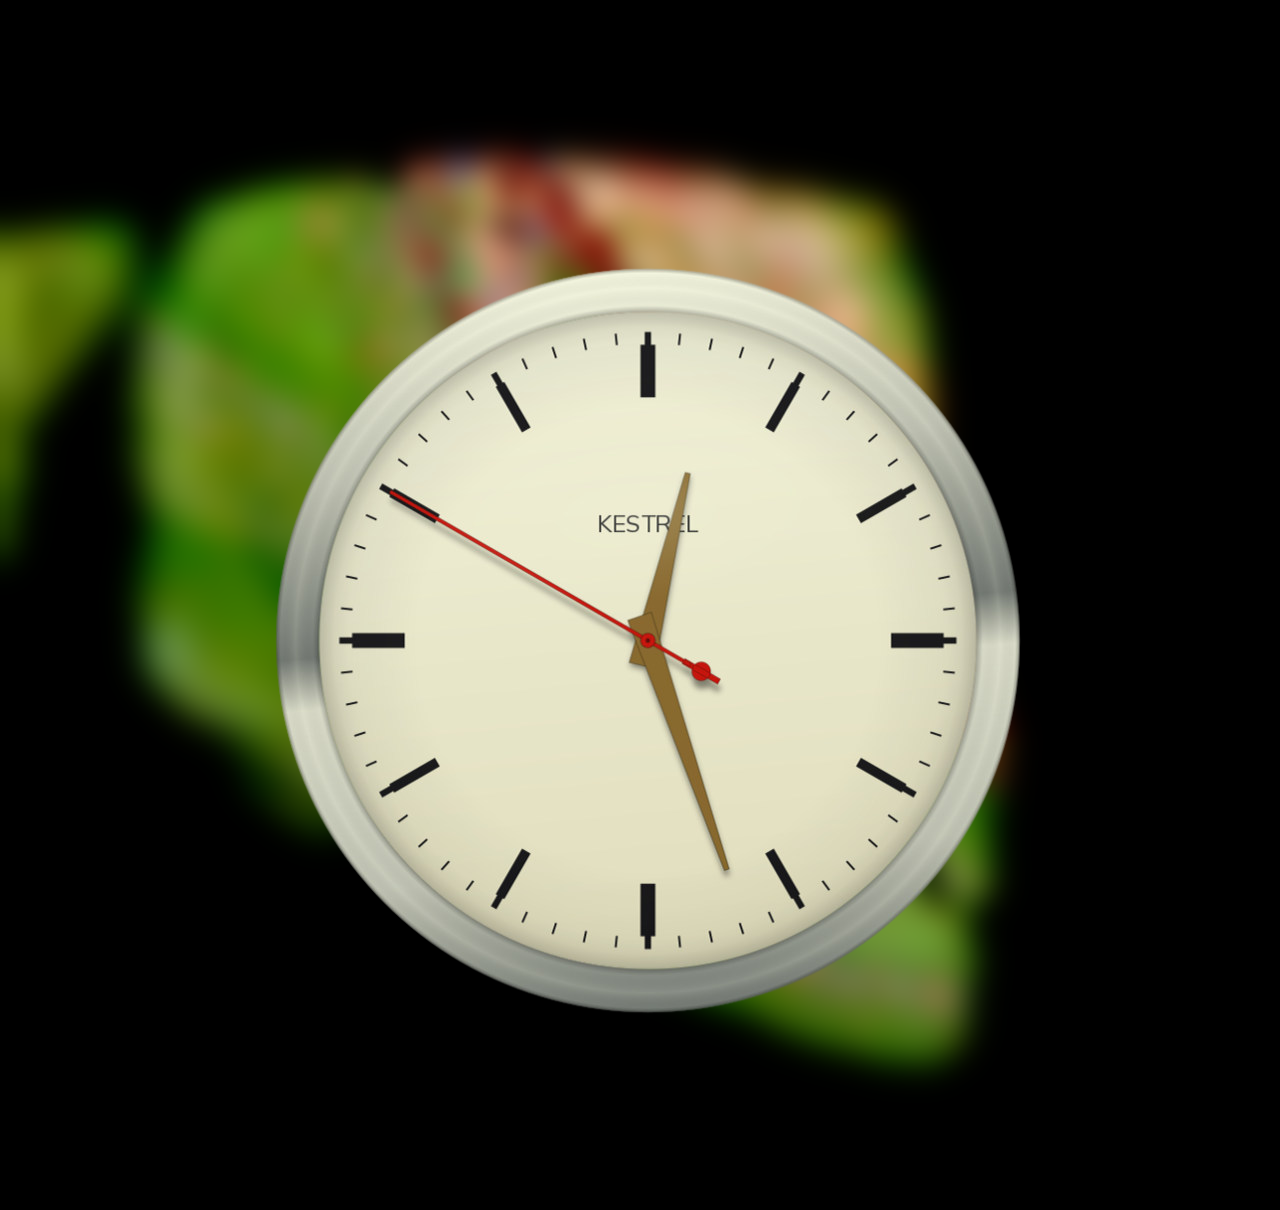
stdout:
**12:26:50**
